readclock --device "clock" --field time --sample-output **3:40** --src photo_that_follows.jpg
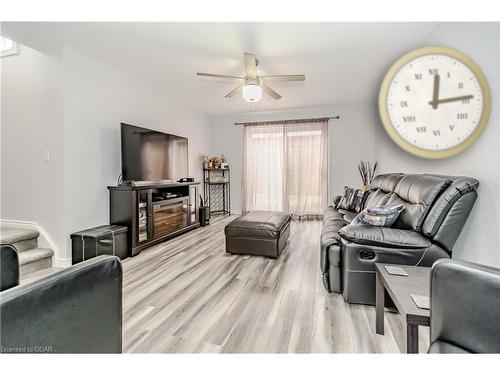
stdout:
**12:14**
